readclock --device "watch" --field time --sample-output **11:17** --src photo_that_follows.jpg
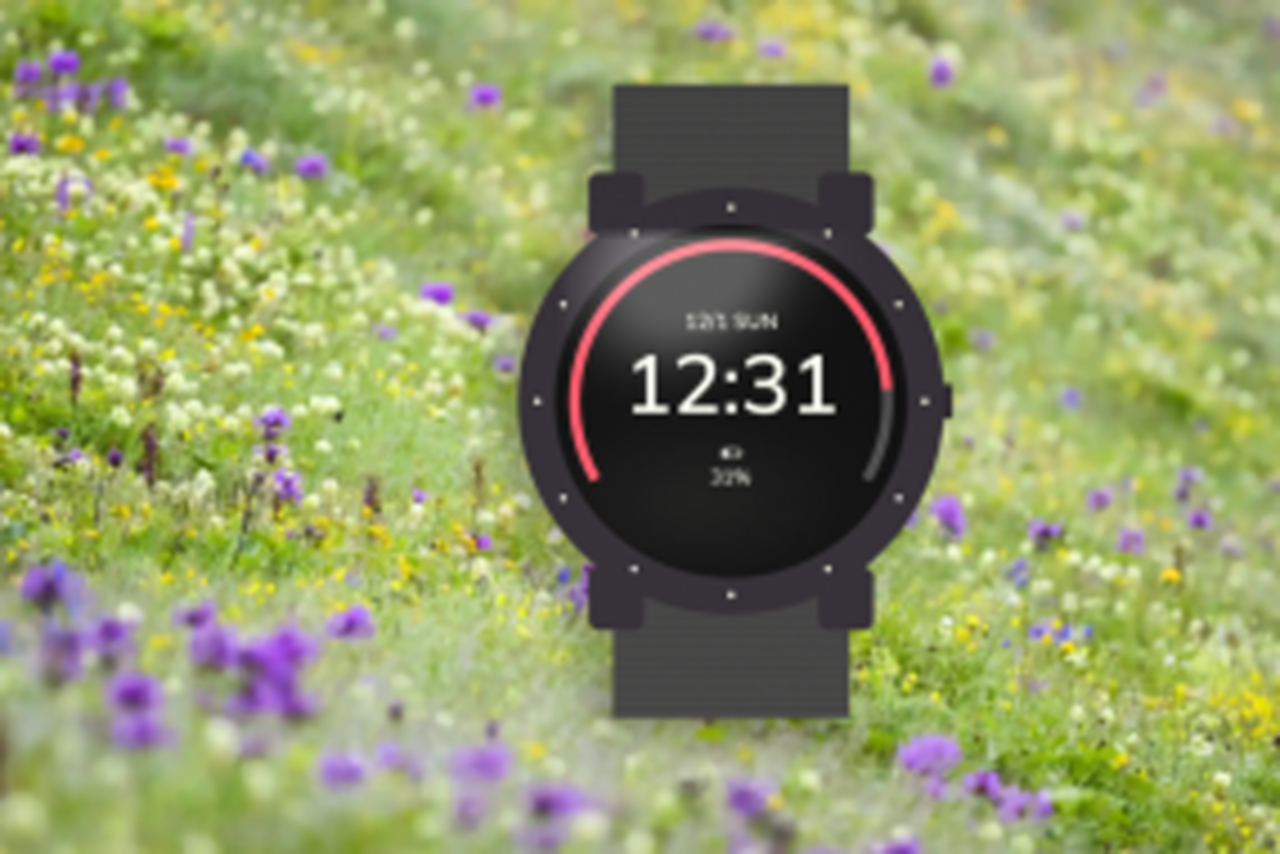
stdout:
**12:31**
